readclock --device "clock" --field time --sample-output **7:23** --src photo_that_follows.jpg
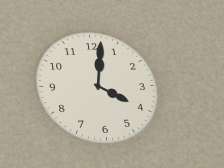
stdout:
**4:02**
